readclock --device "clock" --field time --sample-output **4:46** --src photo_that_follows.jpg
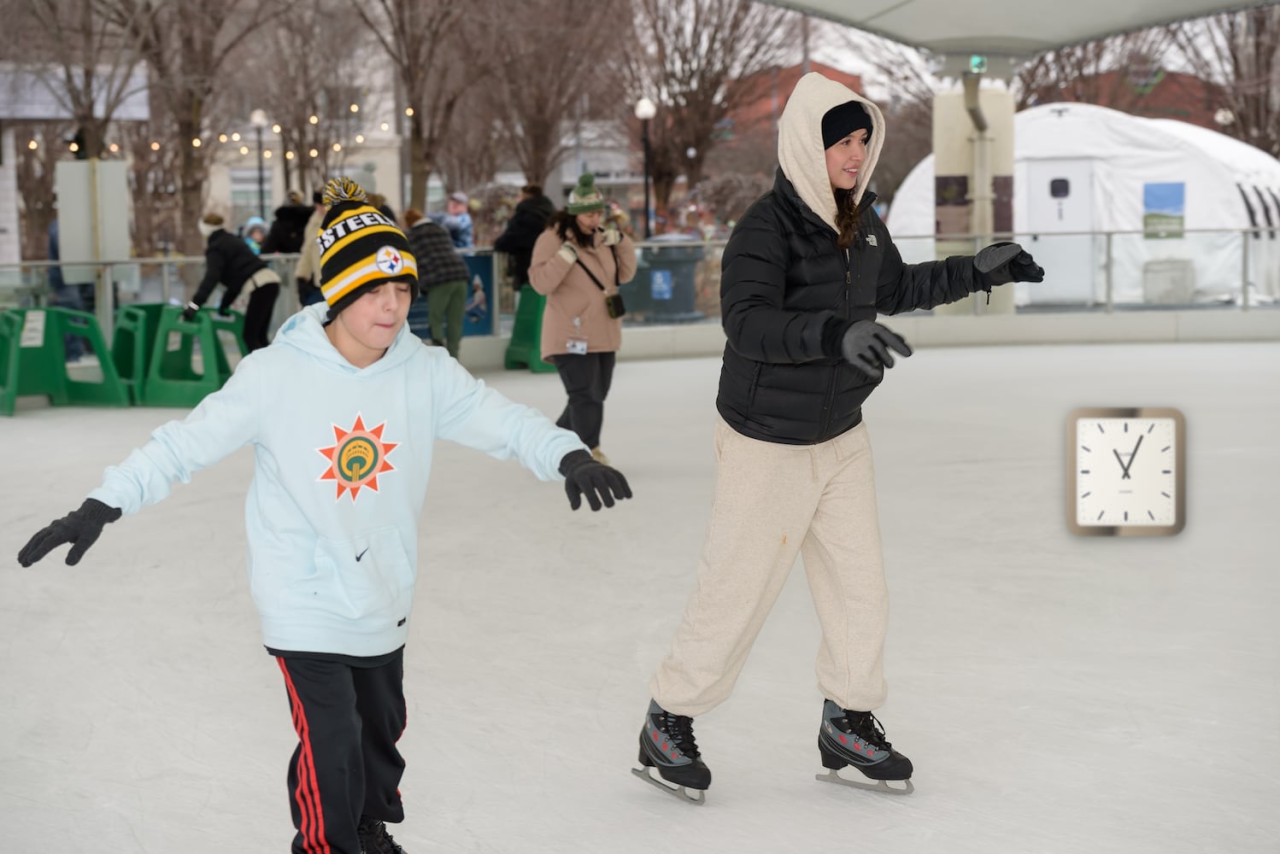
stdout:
**11:04**
